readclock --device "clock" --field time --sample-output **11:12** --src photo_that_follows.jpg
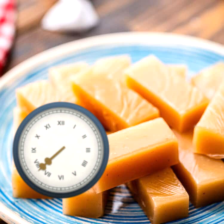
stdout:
**7:38**
